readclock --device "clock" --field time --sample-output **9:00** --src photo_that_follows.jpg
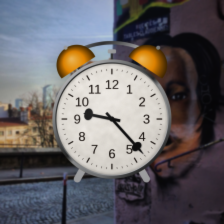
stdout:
**9:23**
